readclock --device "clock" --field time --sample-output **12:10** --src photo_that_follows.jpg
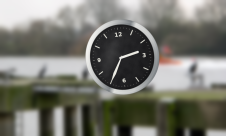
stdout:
**2:35**
